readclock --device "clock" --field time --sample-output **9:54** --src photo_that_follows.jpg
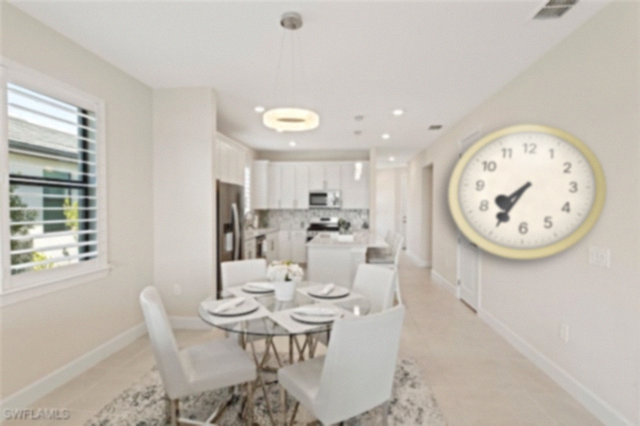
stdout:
**7:35**
